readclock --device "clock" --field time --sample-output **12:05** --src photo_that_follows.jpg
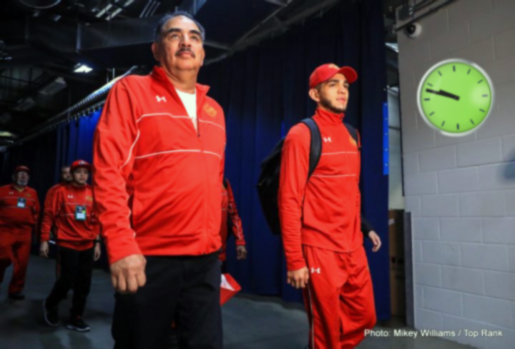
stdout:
**9:48**
